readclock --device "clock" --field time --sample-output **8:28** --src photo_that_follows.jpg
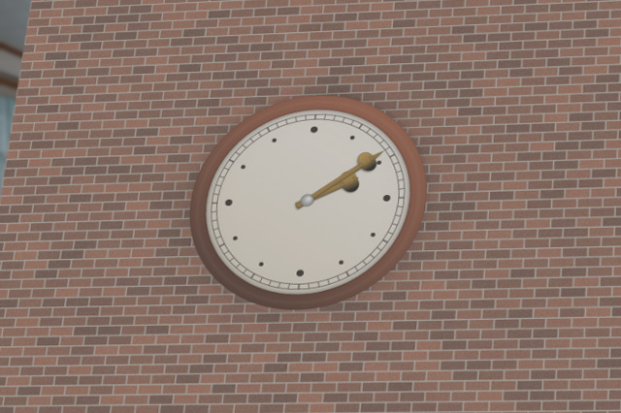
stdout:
**2:09**
